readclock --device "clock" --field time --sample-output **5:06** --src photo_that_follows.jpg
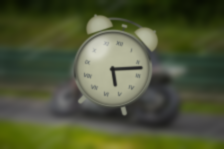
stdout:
**5:12**
